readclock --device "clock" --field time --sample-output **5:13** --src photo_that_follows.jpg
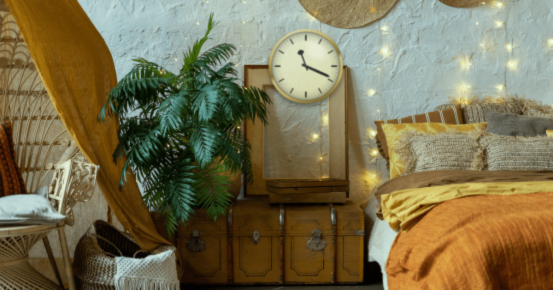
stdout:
**11:19**
